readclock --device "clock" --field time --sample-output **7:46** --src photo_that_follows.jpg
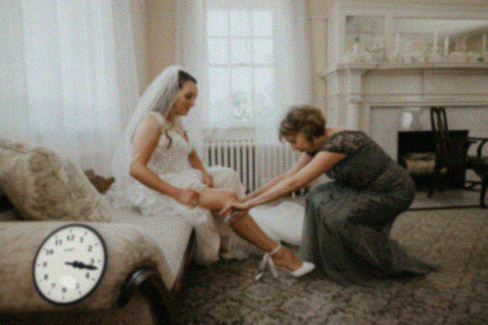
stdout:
**3:17**
